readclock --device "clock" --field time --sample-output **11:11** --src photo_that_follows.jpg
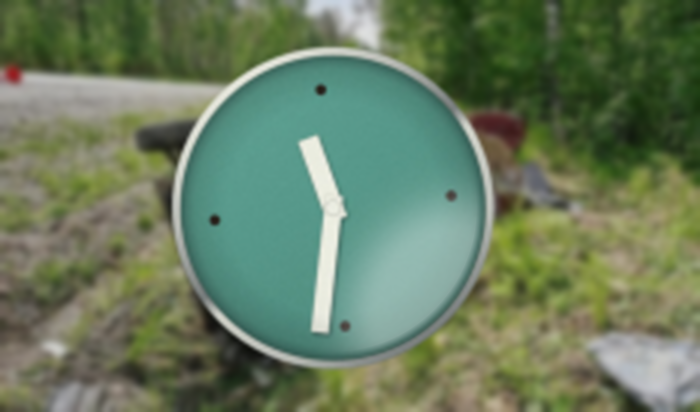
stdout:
**11:32**
